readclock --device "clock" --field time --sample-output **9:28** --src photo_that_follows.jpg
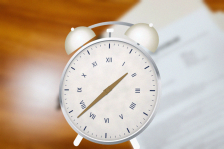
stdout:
**1:38**
